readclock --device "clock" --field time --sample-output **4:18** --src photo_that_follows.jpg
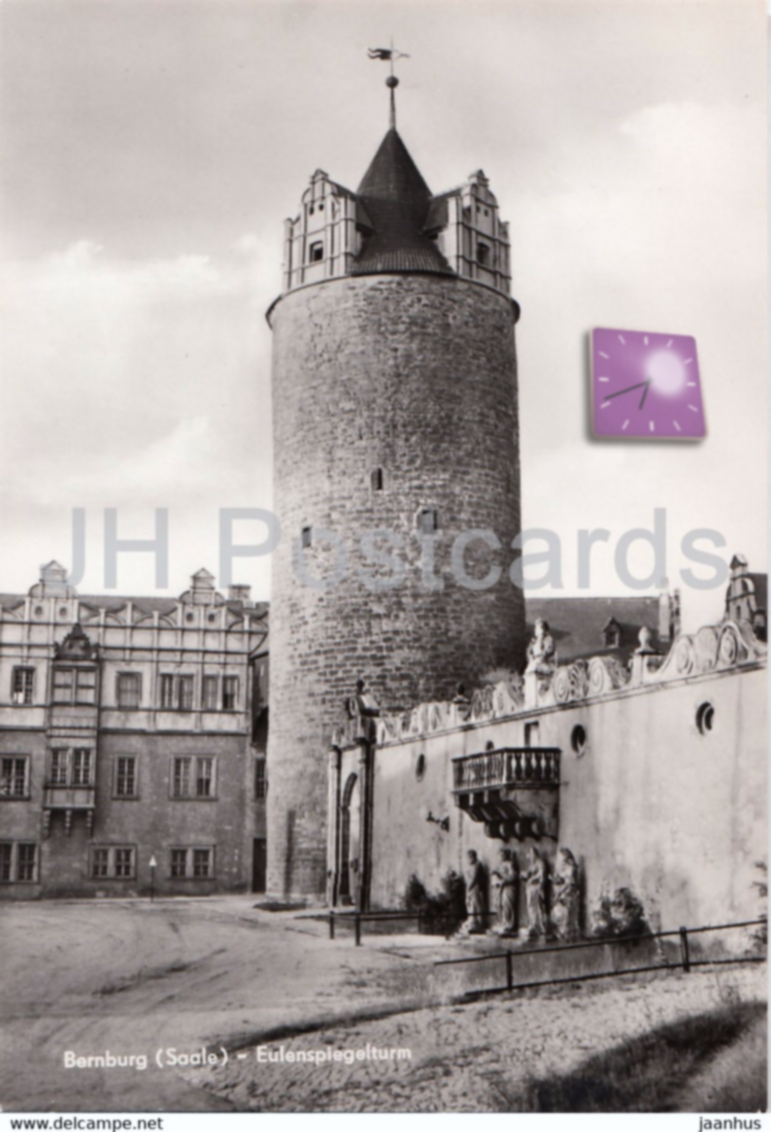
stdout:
**6:41**
